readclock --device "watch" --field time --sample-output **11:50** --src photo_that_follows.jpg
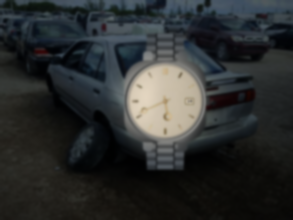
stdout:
**5:41**
